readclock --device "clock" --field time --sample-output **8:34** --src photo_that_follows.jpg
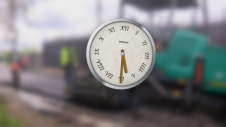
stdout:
**5:30**
